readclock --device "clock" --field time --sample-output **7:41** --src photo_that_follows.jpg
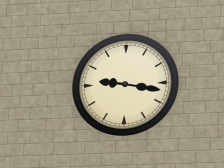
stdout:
**9:17**
